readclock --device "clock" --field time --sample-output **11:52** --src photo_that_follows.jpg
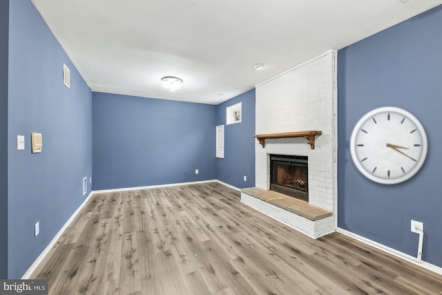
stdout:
**3:20**
